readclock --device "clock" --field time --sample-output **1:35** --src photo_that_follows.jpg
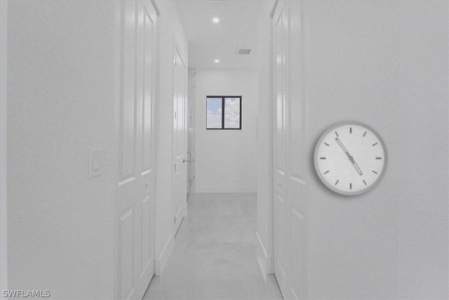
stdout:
**4:54**
